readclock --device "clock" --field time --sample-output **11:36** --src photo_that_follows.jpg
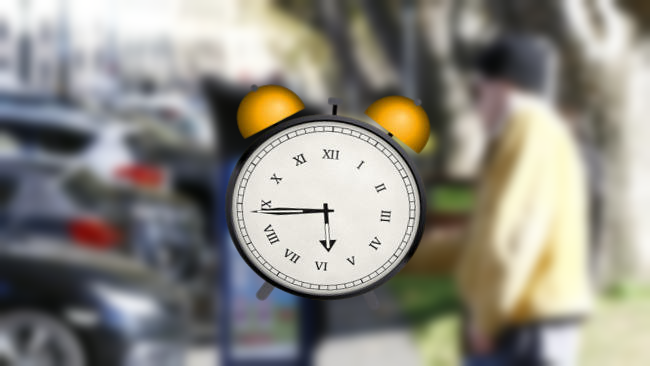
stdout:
**5:44**
